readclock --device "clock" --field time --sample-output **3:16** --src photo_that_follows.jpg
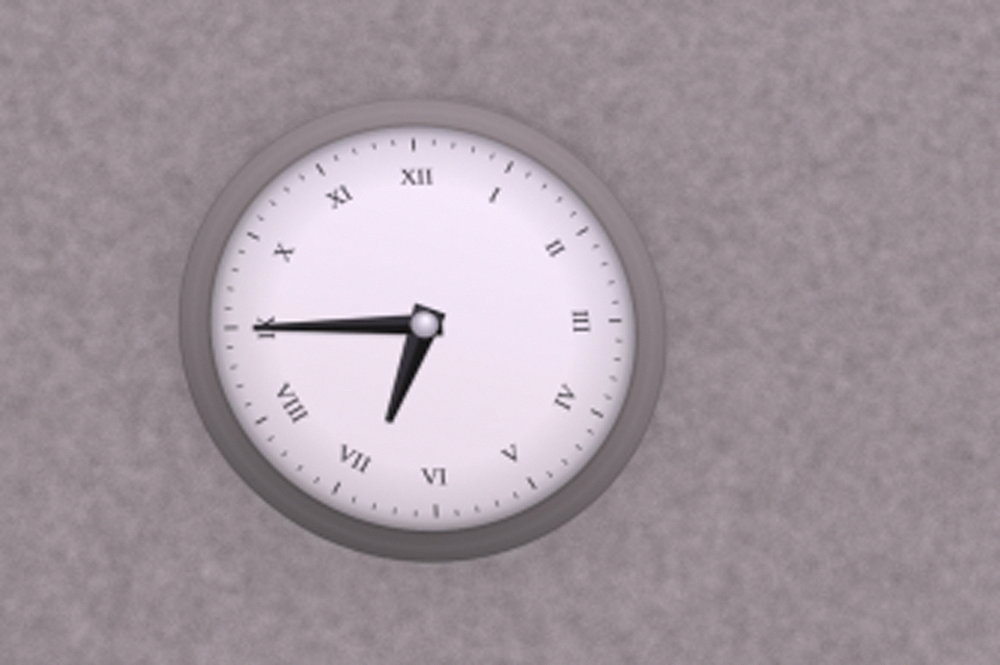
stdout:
**6:45**
